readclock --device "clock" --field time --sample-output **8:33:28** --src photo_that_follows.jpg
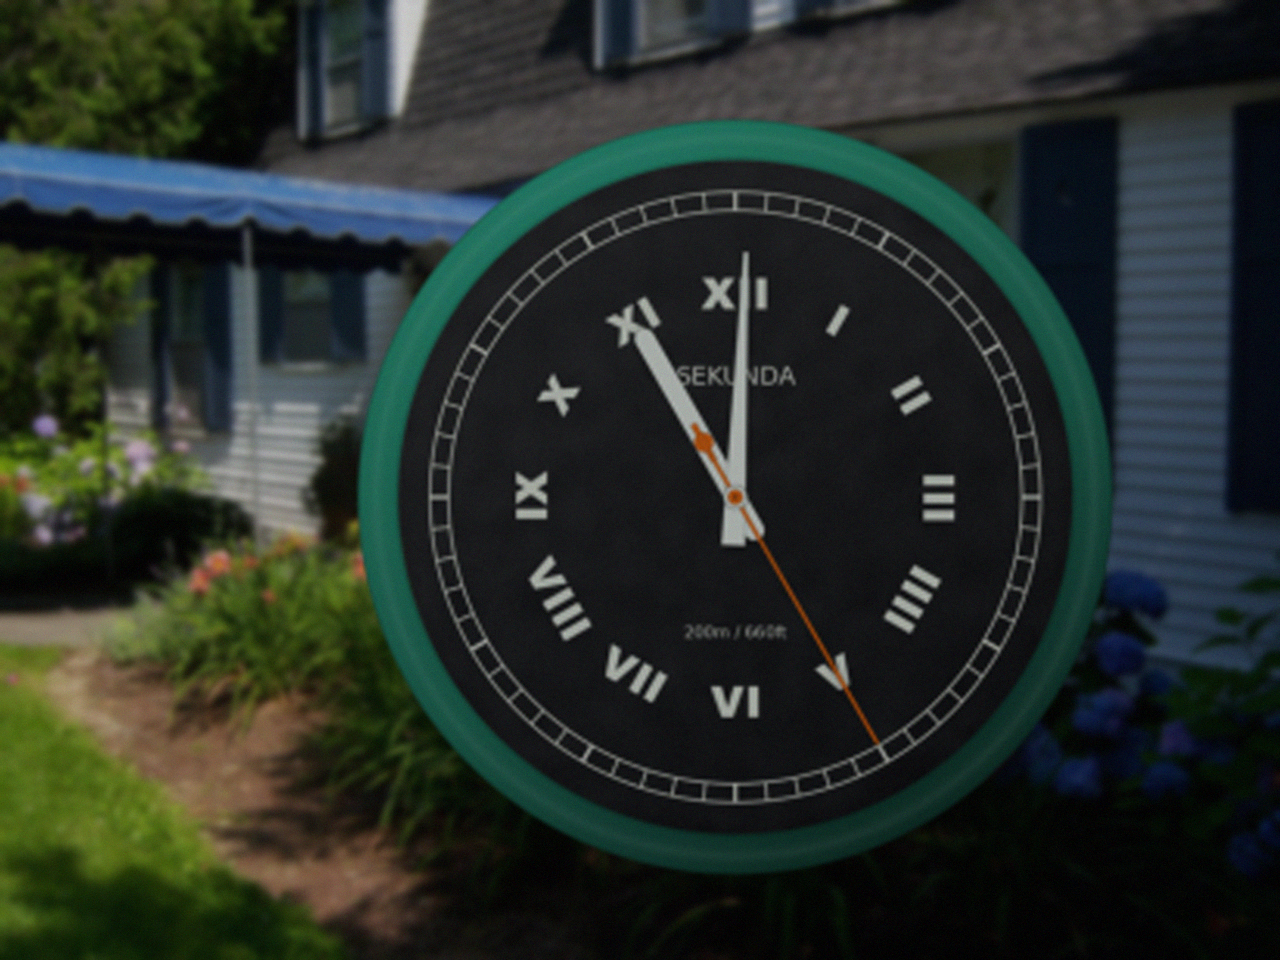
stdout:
**11:00:25**
